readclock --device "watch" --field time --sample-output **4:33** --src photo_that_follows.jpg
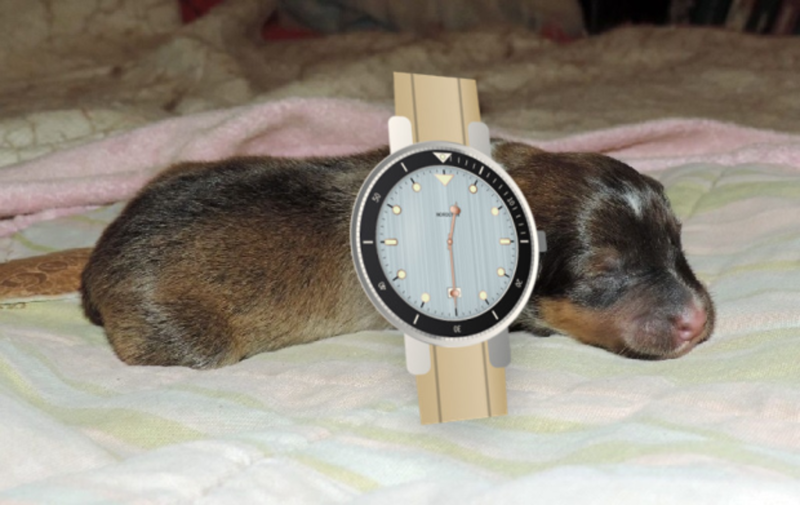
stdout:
**12:30**
